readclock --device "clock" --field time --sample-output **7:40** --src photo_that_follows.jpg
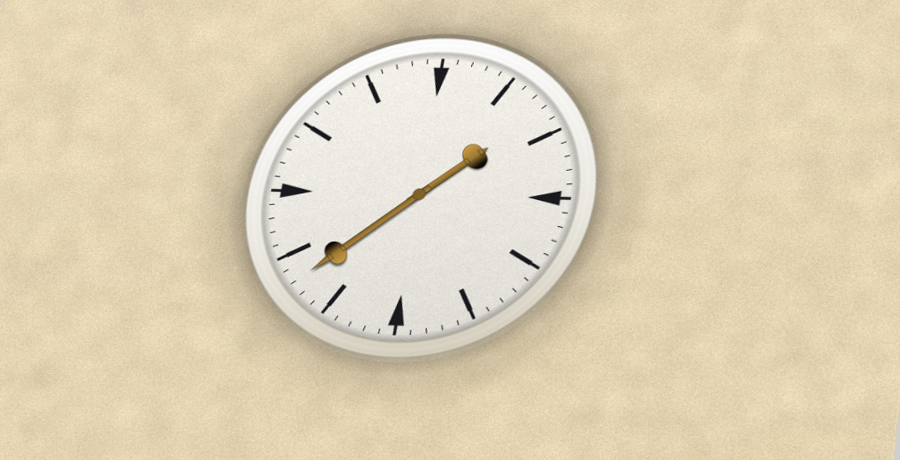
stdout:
**1:38**
